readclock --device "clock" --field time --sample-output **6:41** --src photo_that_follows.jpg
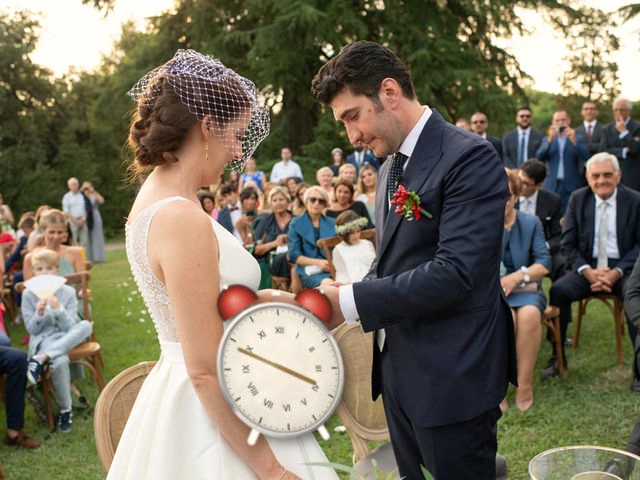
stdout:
**3:49**
